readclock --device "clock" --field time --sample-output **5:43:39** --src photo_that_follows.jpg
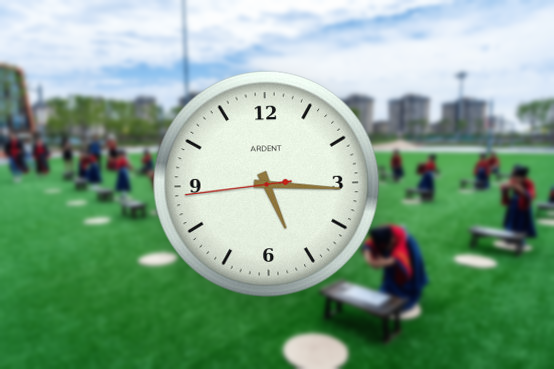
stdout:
**5:15:44**
